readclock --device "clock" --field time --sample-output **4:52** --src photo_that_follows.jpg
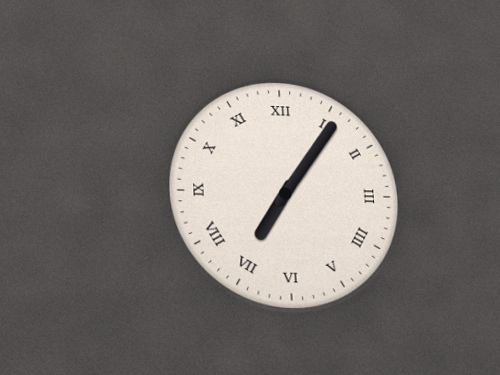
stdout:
**7:06**
